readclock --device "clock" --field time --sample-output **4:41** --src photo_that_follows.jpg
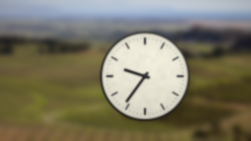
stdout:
**9:36**
